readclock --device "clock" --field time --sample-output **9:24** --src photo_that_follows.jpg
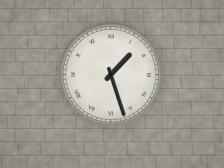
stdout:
**1:27**
